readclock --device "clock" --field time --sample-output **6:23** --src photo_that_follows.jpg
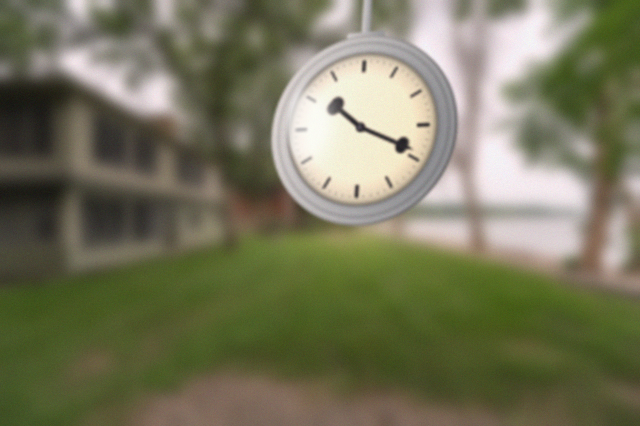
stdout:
**10:19**
